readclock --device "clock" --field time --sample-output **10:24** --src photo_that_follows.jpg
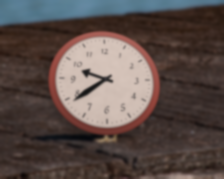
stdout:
**9:39**
